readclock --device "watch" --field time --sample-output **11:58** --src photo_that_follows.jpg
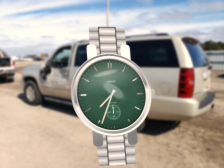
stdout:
**7:34**
